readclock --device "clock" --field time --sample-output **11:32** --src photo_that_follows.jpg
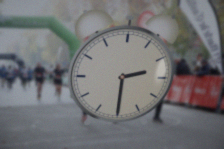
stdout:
**2:30**
